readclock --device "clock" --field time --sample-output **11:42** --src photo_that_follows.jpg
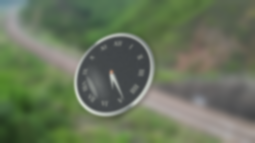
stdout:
**5:24**
